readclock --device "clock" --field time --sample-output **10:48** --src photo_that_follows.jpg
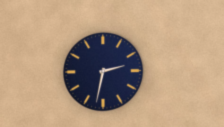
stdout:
**2:32**
